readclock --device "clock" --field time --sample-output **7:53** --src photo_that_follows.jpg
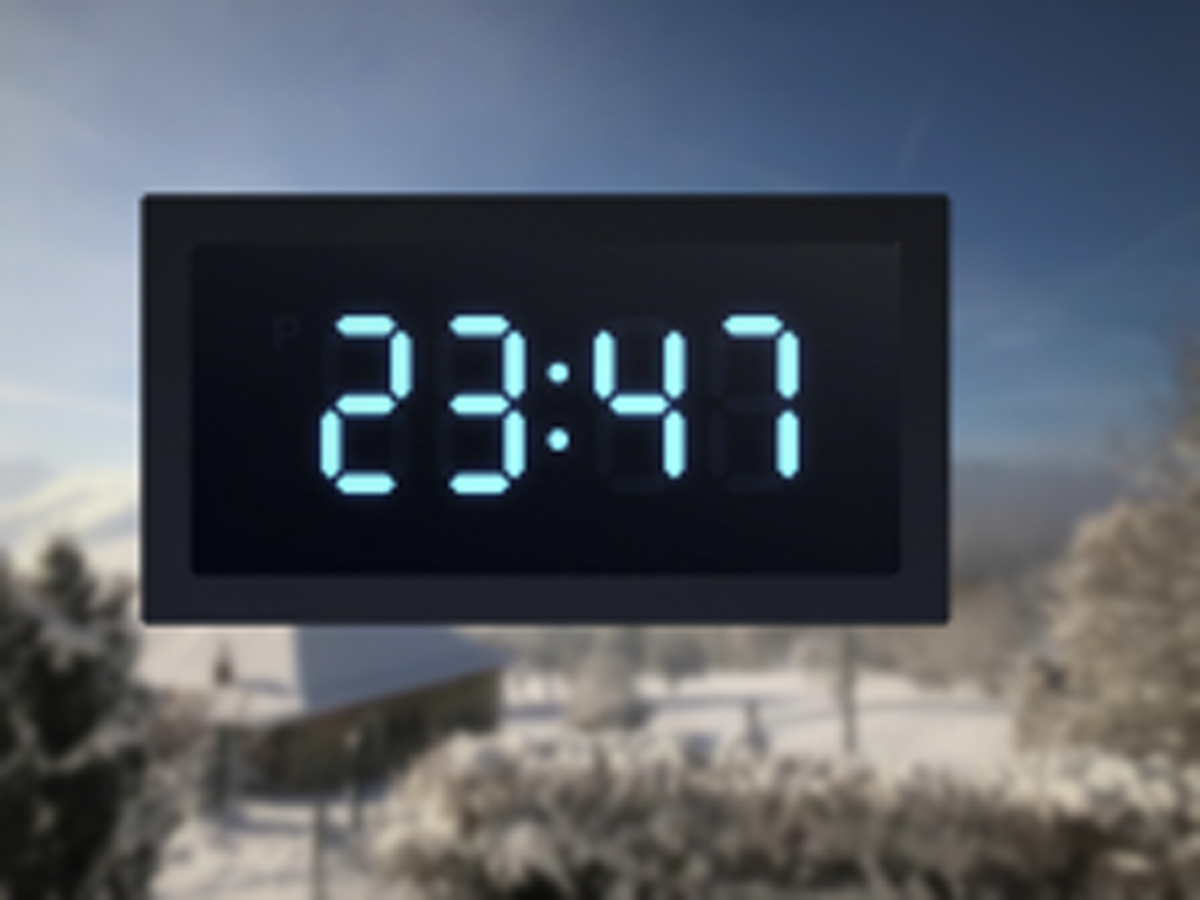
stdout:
**23:47**
